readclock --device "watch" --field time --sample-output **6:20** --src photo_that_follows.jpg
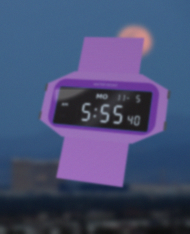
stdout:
**5:55**
